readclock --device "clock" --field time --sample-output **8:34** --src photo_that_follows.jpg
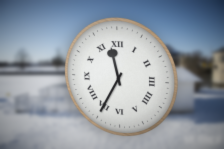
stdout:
**11:35**
